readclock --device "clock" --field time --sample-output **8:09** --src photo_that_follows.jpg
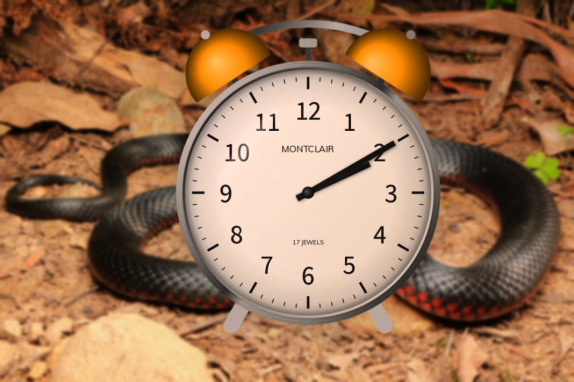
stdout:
**2:10**
